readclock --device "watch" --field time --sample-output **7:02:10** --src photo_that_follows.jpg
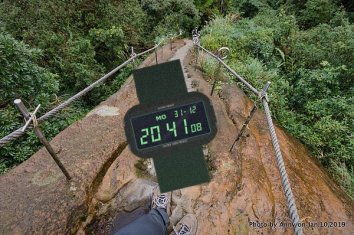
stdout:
**20:41:08**
